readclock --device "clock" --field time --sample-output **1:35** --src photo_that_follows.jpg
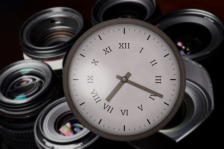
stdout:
**7:19**
